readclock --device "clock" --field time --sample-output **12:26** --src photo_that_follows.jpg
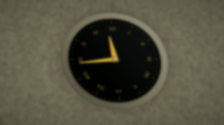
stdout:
**11:44**
